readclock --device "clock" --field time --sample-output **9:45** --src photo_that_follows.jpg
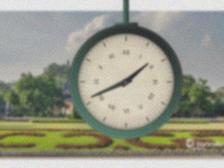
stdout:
**1:41**
